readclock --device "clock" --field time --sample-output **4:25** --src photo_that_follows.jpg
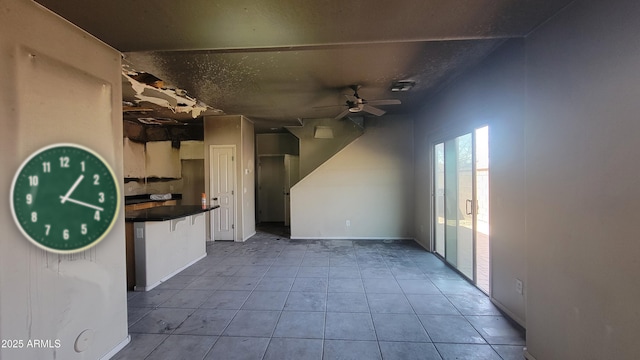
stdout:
**1:18**
